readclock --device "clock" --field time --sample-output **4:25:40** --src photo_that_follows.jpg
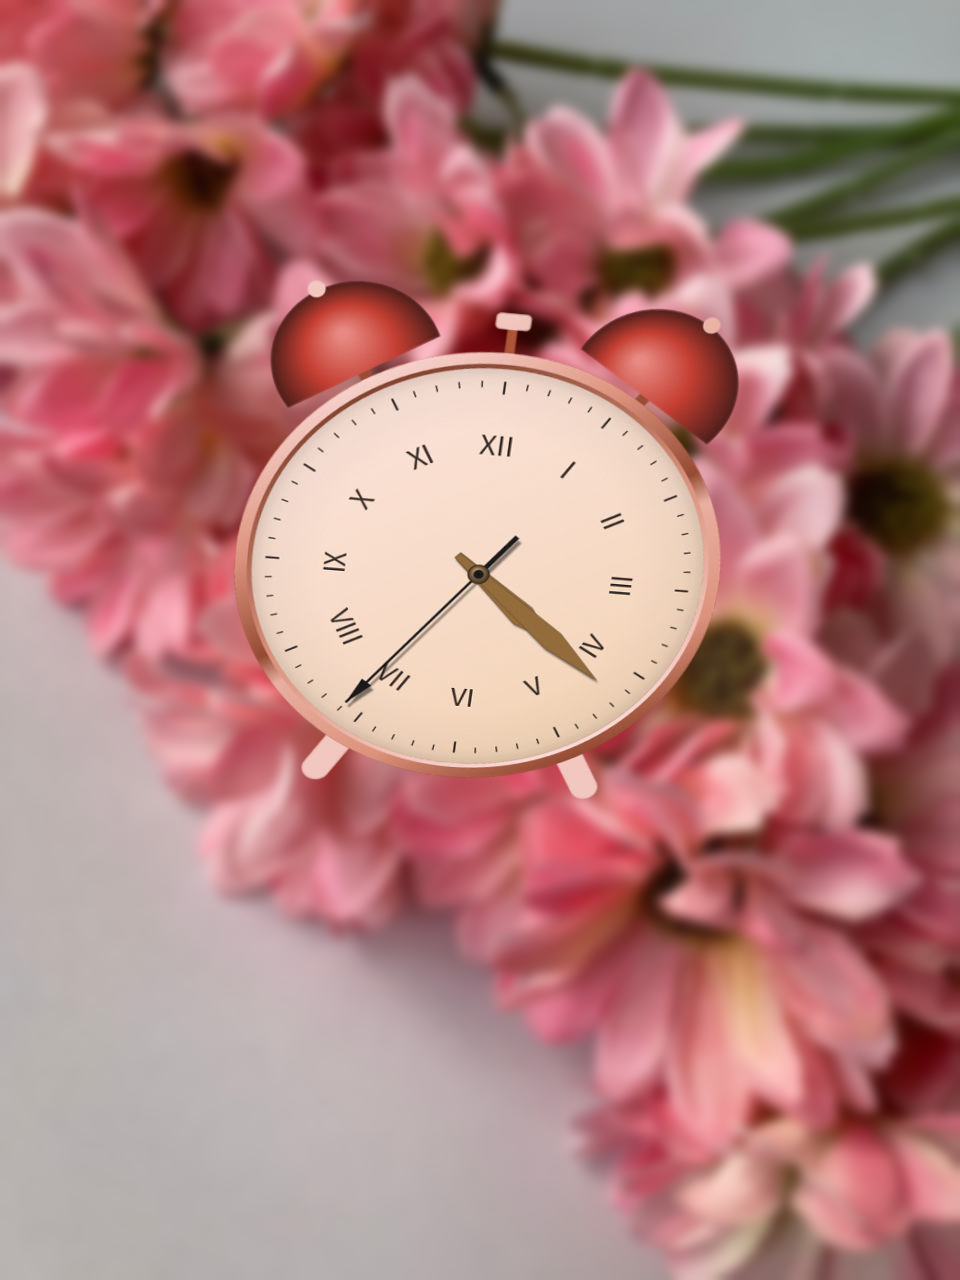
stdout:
**4:21:36**
